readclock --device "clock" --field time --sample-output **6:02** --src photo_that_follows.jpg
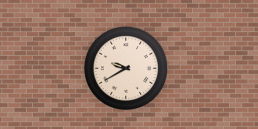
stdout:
**9:40**
